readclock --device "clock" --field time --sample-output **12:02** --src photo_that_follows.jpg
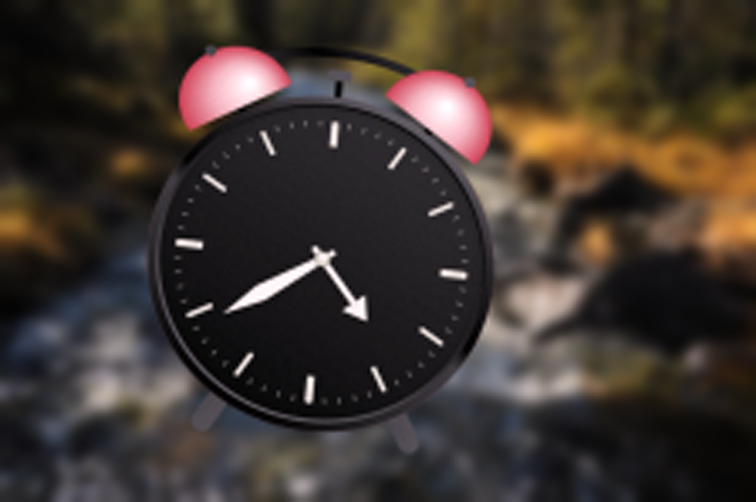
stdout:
**4:39**
